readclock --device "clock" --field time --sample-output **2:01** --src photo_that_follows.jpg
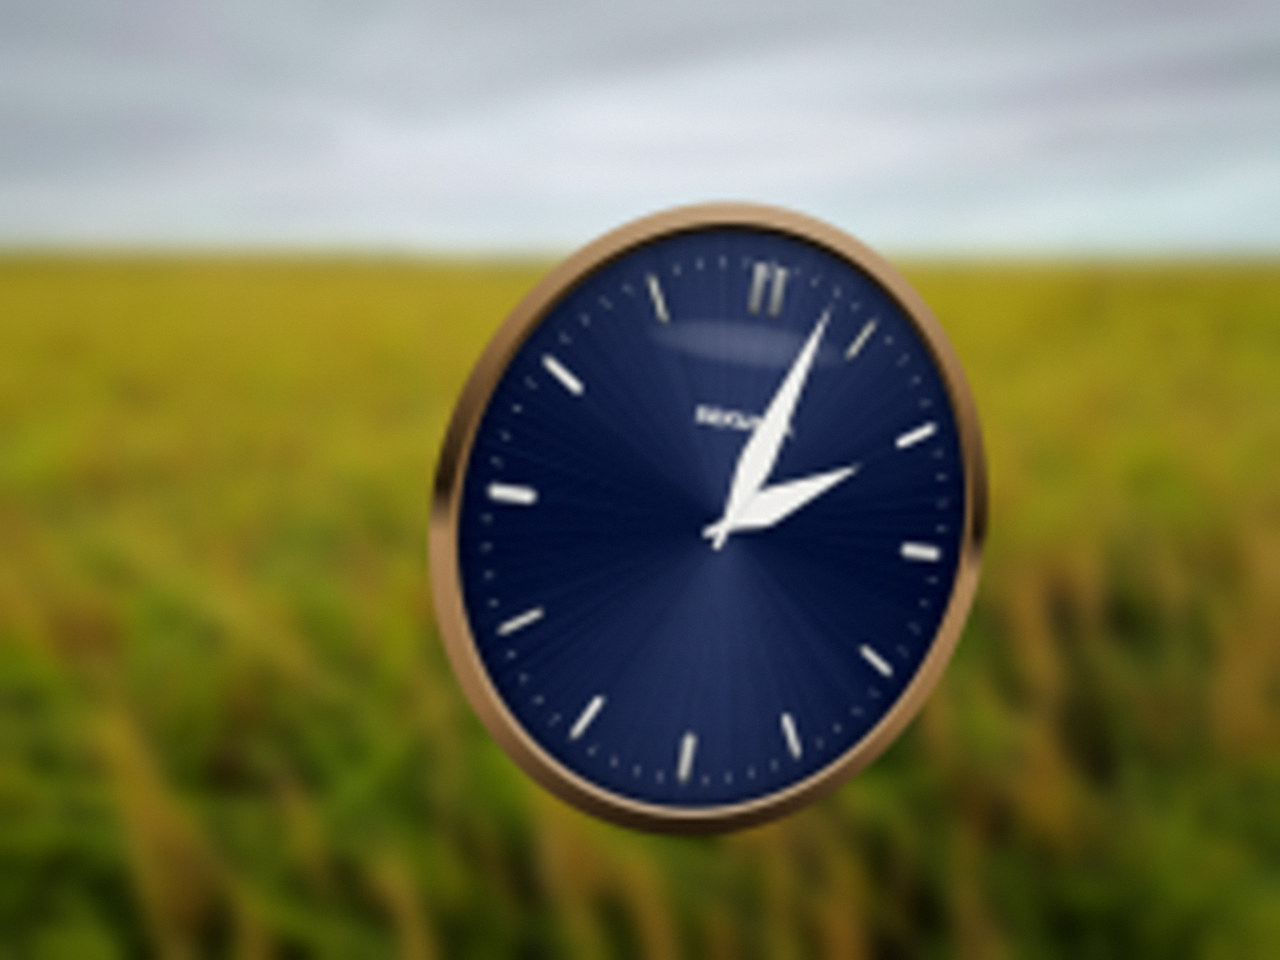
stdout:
**2:03**
